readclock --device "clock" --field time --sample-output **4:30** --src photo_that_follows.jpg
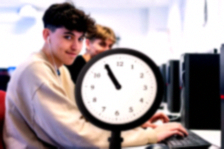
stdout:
**10:55**
